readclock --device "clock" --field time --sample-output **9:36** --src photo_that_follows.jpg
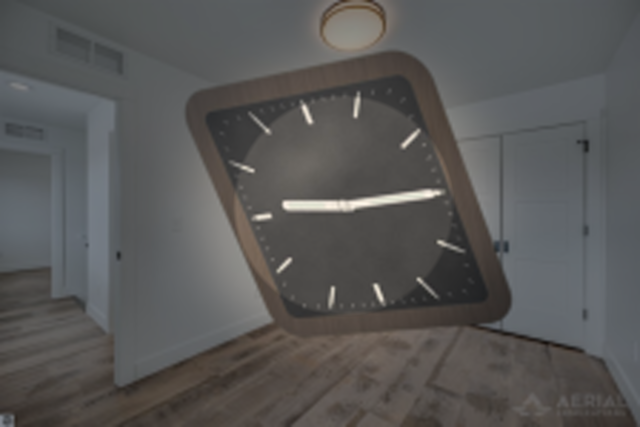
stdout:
**9:15**
